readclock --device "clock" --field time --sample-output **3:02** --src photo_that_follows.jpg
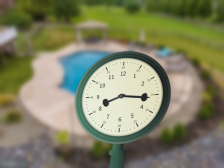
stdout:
**8:16**
